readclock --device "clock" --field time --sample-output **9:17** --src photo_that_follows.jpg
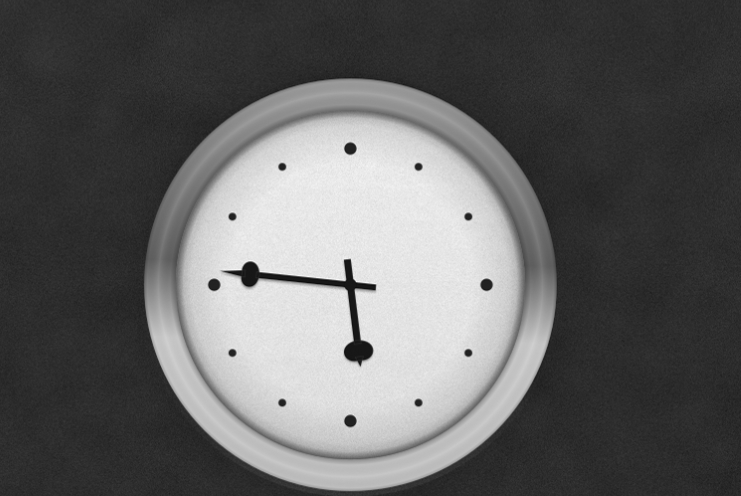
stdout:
**5:46**
